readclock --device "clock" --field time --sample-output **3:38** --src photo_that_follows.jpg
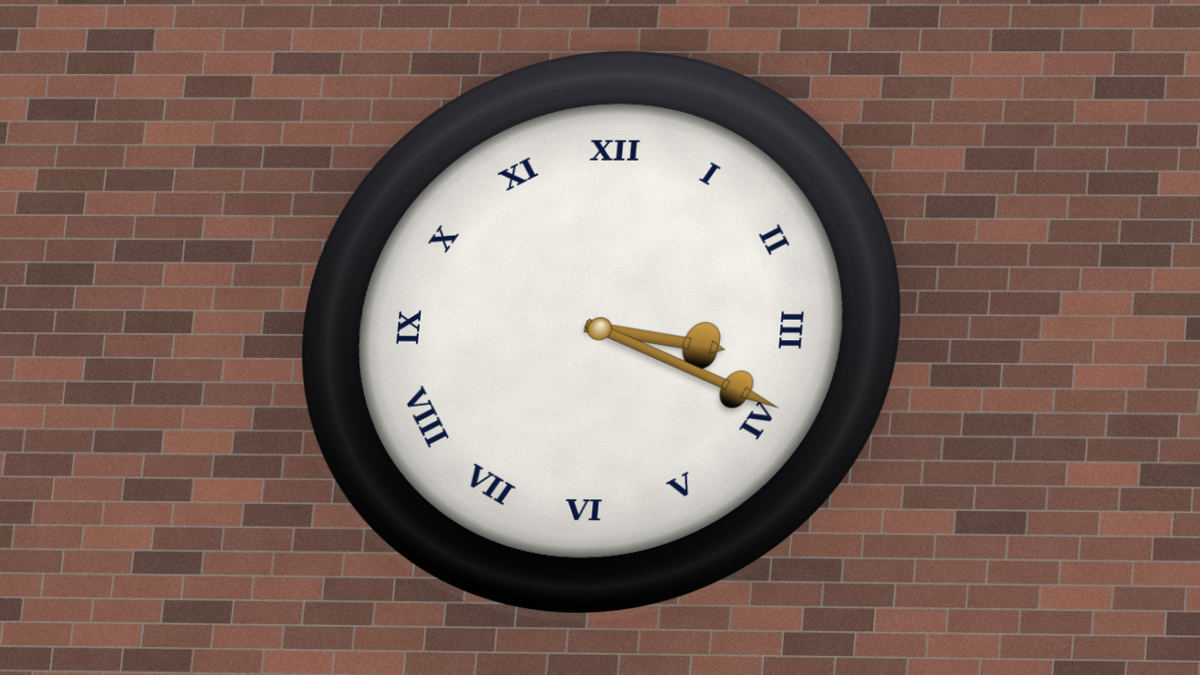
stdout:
**3:19**
